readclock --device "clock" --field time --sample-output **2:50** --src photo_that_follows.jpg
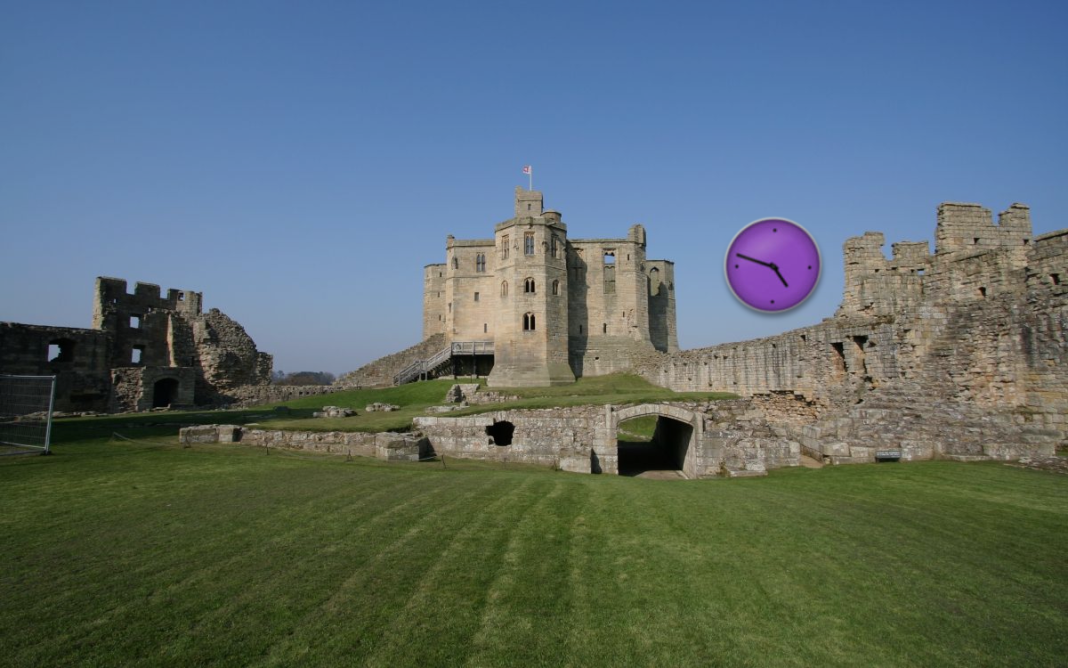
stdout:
**4:48**
